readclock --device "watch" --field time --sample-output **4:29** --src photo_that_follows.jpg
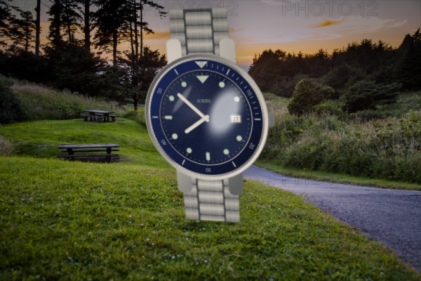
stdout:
**7:52**
